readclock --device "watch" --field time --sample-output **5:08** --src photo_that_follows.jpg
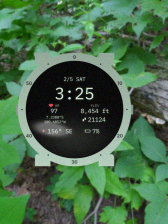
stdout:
**3:25**
